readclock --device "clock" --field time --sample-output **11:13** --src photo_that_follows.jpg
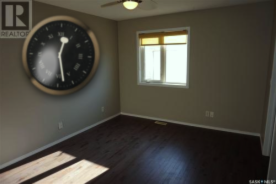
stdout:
**12:28**
